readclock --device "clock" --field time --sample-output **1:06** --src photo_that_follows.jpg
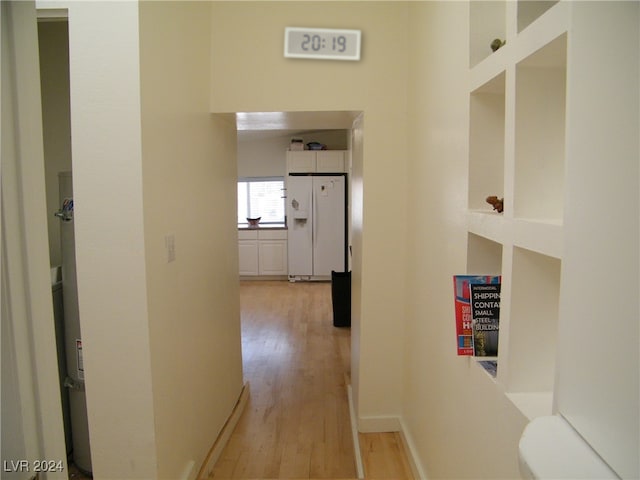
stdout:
**20:19**
